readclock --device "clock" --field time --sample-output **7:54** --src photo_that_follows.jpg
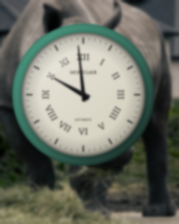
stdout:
**9:59**
